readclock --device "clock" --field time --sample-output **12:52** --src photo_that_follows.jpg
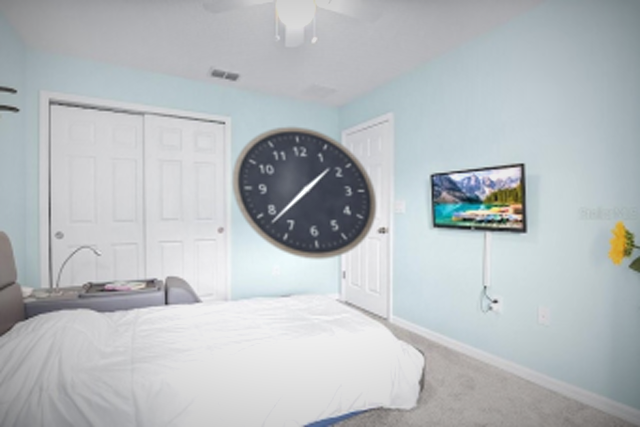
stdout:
**1:38**
